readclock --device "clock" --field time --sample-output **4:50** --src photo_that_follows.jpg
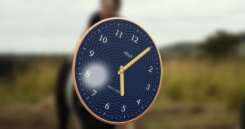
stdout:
**5:05**
